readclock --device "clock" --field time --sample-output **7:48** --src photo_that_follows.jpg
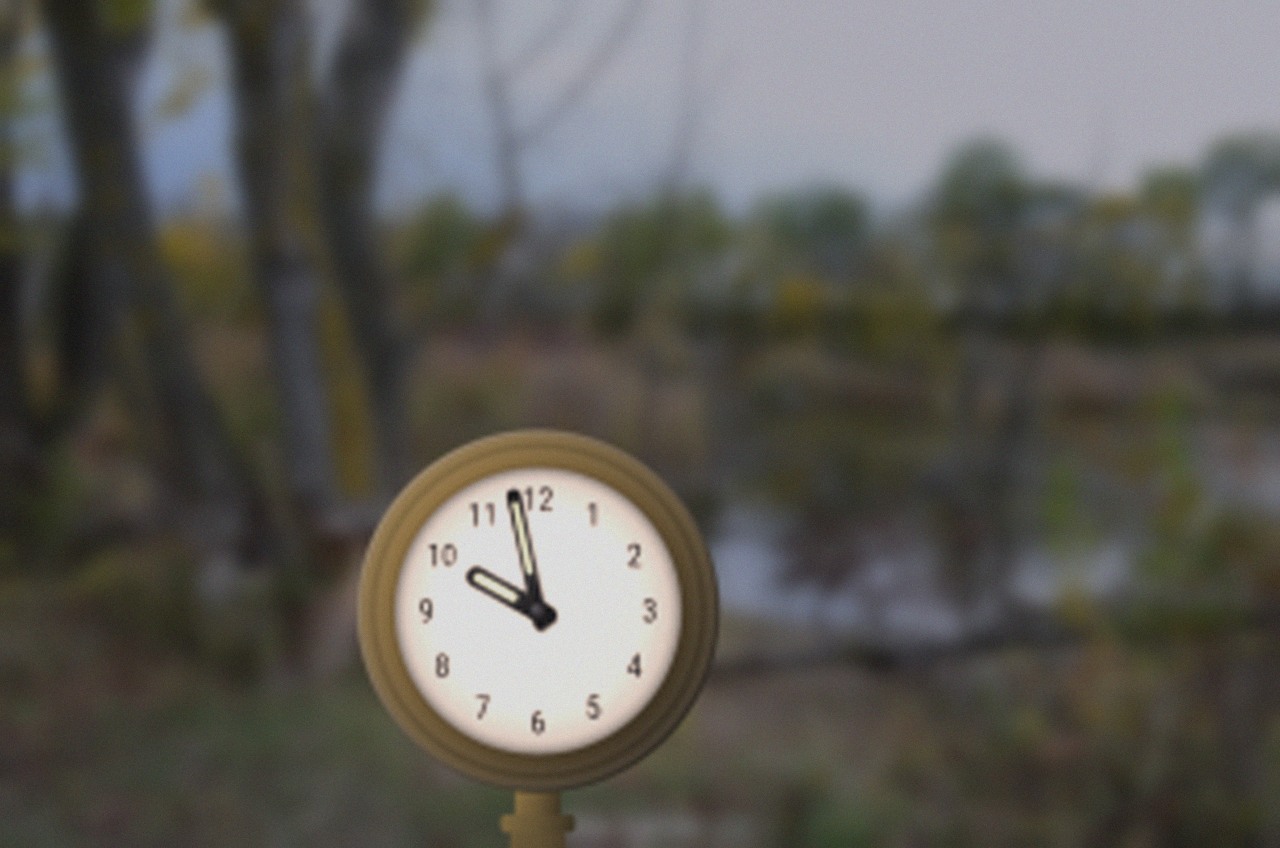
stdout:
**9:58**
